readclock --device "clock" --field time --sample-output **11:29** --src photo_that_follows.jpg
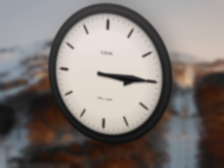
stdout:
**3:15**
